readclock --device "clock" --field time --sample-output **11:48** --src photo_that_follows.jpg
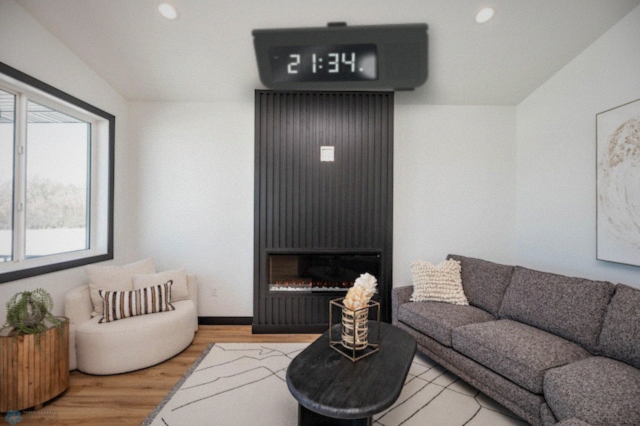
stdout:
**21:34**
